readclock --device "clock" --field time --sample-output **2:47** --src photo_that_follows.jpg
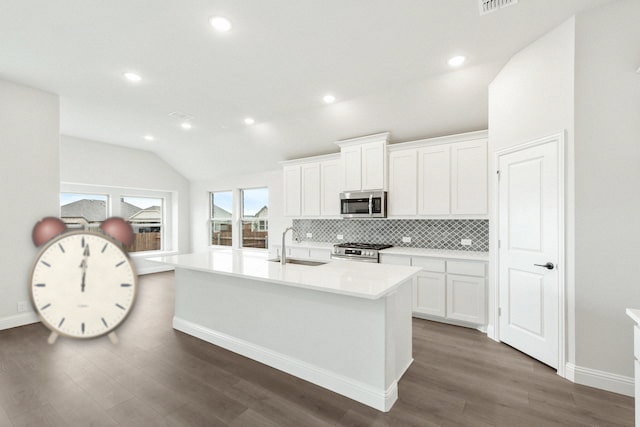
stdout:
**12:01**
